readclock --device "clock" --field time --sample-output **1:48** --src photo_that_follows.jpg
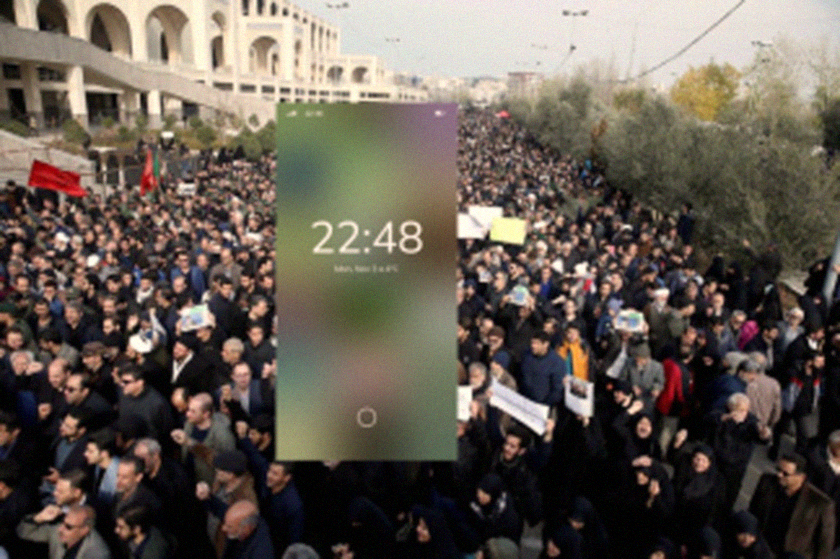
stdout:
**22:48**
